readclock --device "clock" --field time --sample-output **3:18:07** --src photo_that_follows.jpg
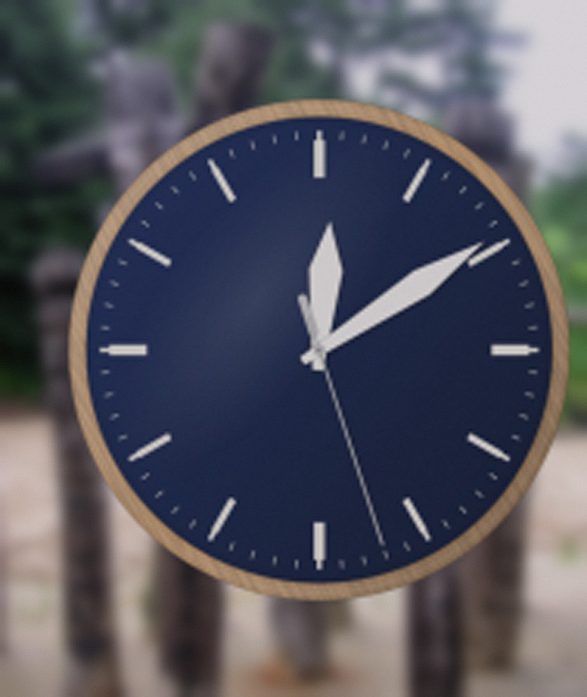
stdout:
**12:09:27**
